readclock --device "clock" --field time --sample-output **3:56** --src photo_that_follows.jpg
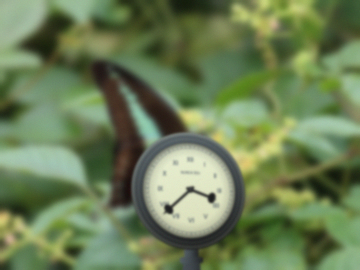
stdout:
**3:38**
